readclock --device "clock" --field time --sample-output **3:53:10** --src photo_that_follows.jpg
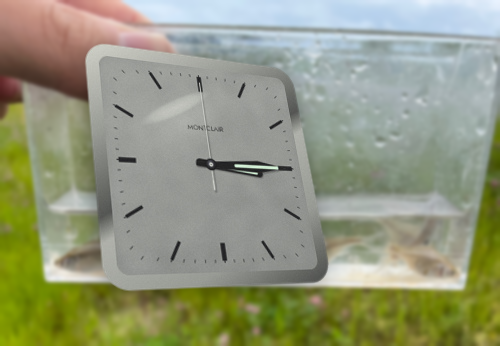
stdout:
**3:15:00**
